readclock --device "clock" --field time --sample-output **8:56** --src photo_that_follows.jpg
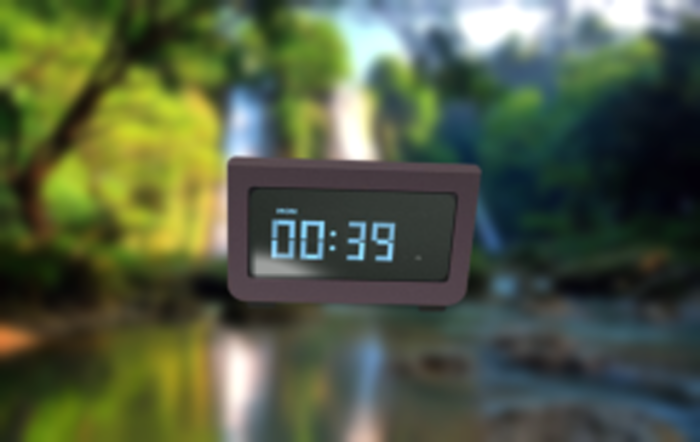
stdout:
**0:39**
